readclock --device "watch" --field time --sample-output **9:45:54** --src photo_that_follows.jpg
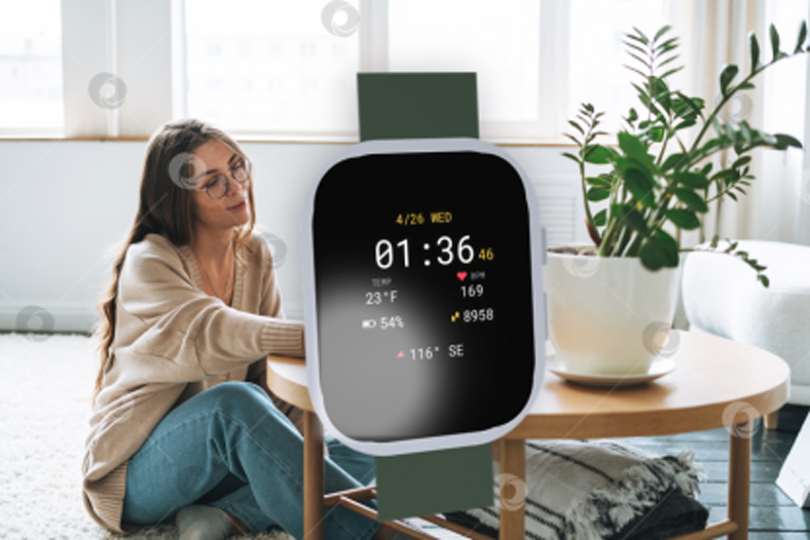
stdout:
**1:36:46**
